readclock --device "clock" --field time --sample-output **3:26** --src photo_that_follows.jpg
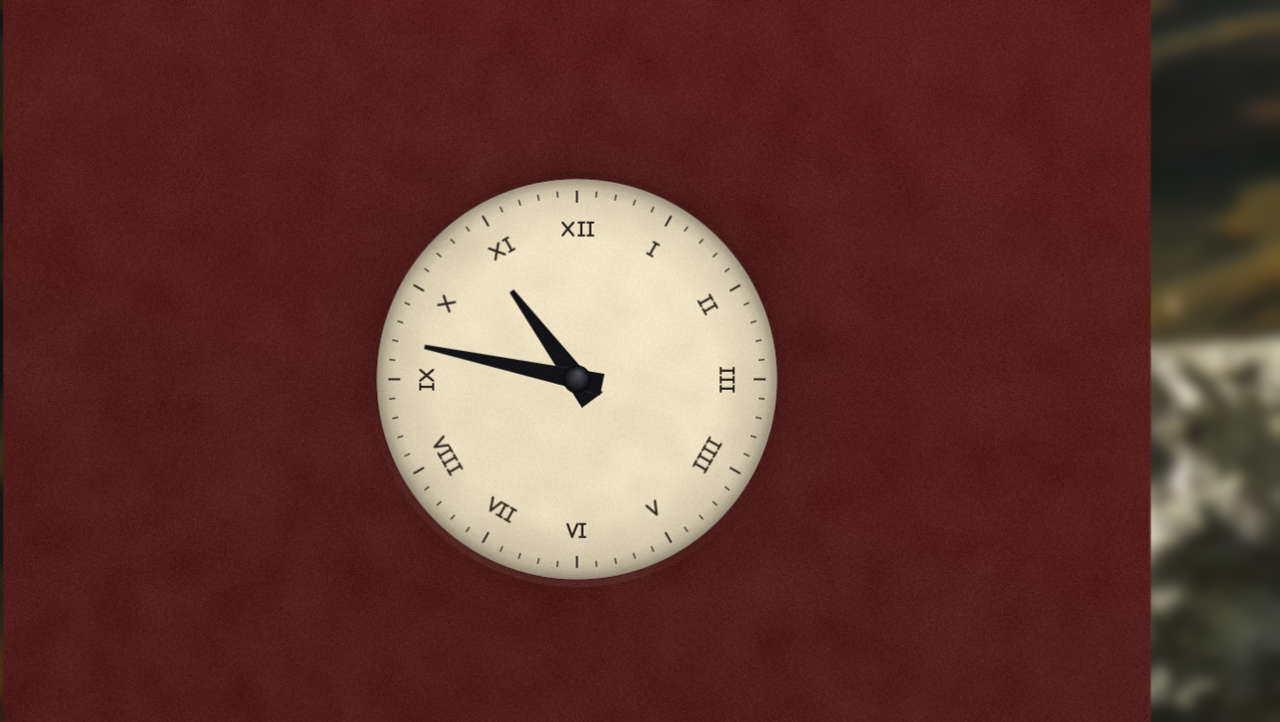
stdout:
**10:47**
